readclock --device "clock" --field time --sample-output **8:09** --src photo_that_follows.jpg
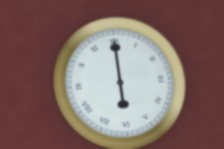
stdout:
**6:00**
